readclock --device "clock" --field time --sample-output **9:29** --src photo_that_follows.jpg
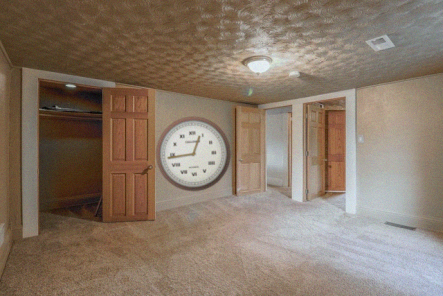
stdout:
**12:44**
